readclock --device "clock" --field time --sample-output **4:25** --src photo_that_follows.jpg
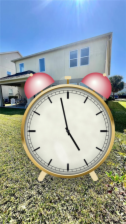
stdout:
**4:58**
